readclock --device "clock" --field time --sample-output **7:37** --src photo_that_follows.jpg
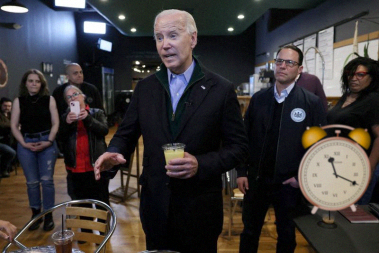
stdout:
**11:19**
